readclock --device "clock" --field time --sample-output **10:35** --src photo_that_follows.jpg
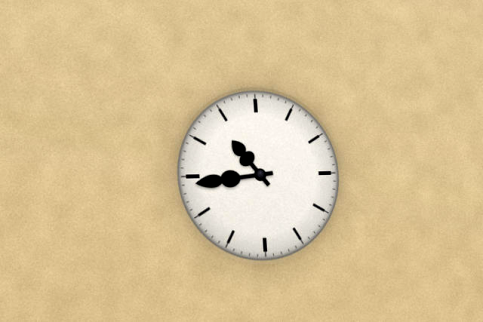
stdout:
**10:44**
